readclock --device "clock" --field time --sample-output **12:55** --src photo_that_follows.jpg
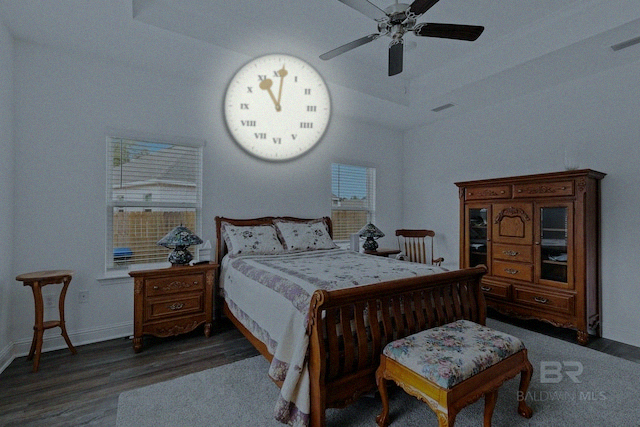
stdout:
**11:01**
